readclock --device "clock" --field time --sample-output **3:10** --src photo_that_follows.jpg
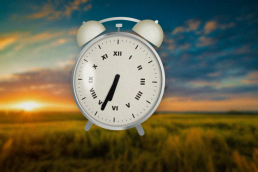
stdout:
**6:34**
